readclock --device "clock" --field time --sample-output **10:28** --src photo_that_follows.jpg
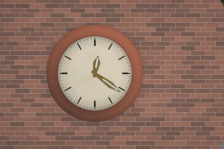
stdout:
**12:21**
